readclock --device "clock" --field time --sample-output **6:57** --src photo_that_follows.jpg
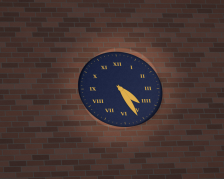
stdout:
**4:26**
